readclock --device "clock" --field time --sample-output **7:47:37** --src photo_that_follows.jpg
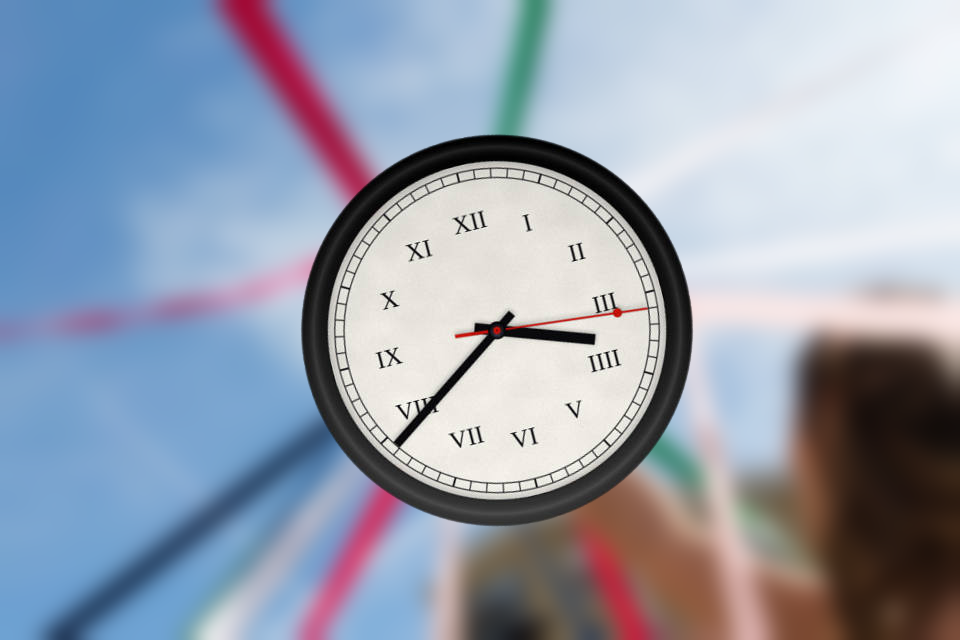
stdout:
**3:39:16**
